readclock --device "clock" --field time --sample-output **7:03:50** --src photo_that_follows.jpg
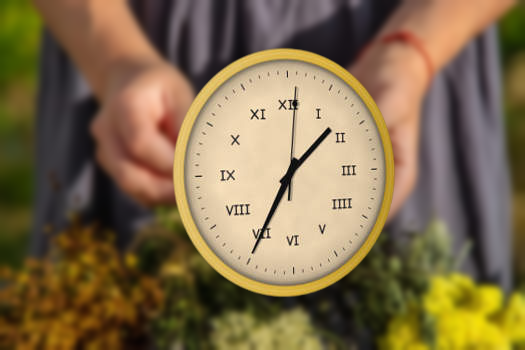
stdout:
**1:35:01**
